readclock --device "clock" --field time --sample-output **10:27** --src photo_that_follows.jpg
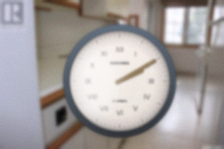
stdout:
**2:10**
